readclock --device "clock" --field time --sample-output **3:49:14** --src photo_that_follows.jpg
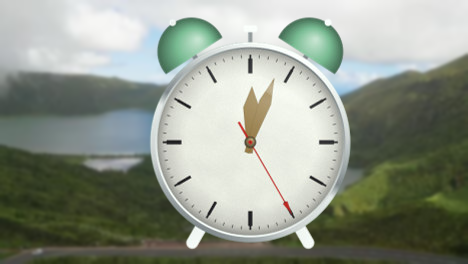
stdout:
**12:03:25**
